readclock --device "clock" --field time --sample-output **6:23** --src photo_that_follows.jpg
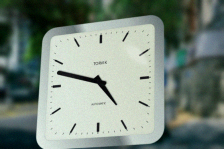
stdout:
**4:48**
